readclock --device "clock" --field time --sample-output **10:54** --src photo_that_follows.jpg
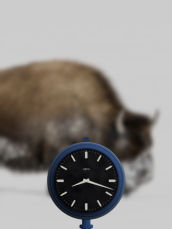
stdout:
**8:18**
